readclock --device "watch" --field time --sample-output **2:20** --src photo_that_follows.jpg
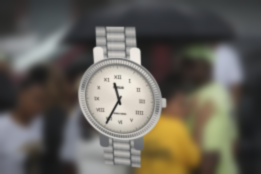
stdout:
**11:35**
